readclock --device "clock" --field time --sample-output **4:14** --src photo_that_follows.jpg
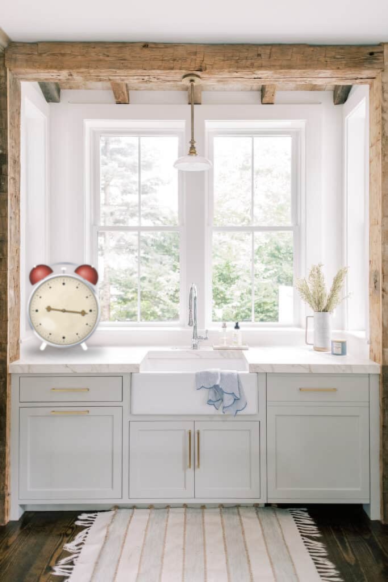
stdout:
**9:16**
